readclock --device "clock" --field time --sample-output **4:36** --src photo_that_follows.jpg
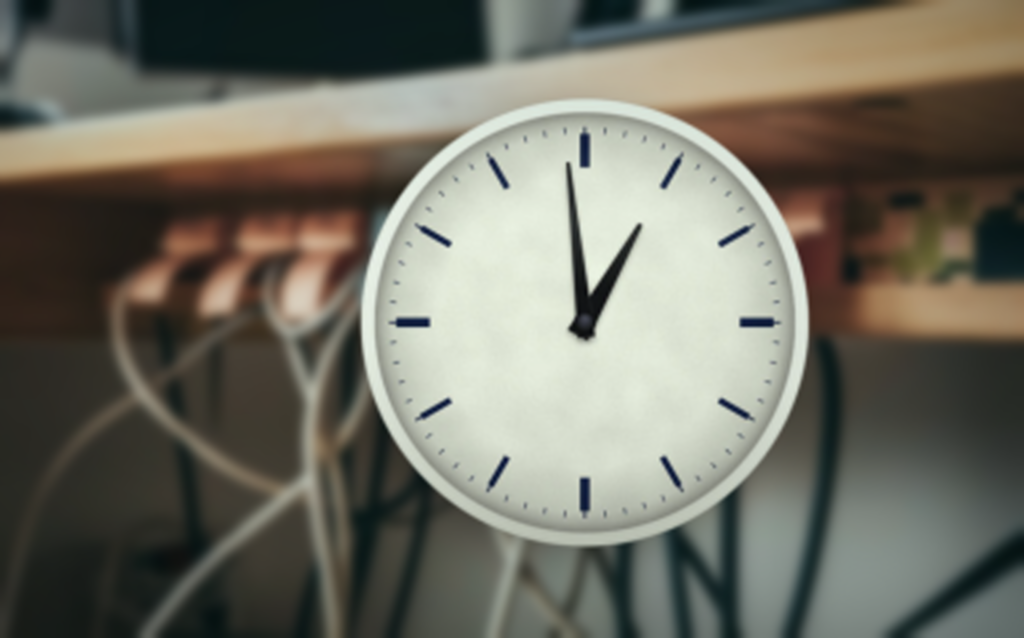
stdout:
**12:59**
